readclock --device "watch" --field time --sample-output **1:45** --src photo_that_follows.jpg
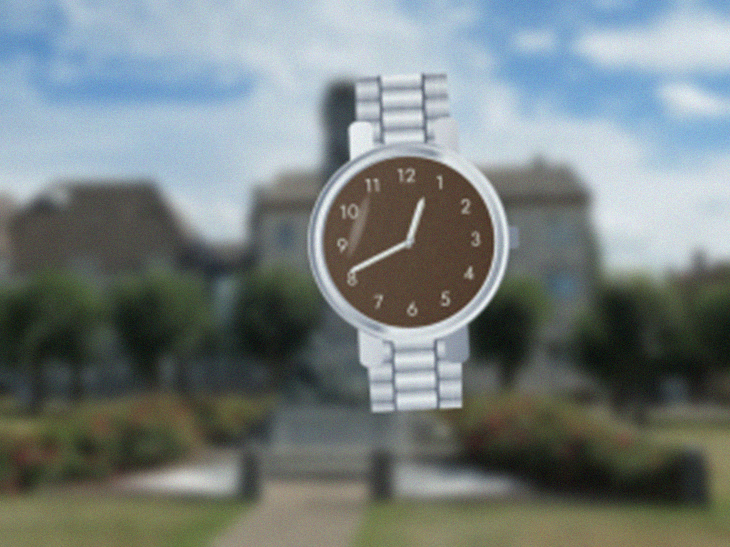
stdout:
**12:41**
